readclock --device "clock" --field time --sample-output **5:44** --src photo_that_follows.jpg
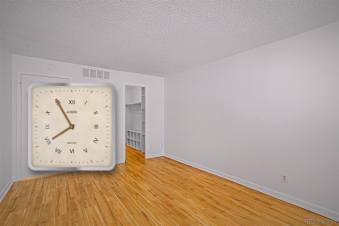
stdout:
**7:55**
